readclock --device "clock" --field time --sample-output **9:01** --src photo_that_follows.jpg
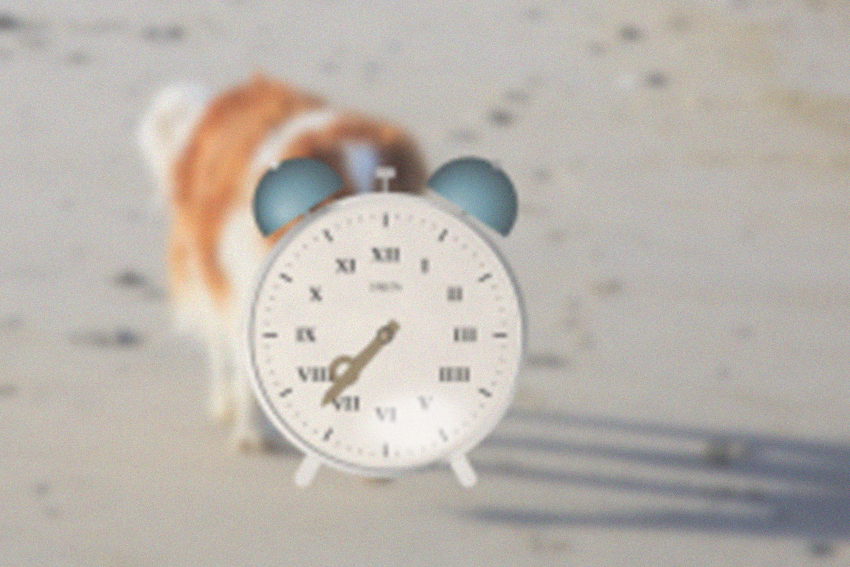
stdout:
**7:37**
